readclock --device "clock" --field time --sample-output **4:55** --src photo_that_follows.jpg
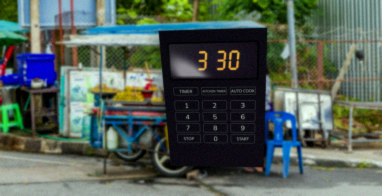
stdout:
**3:30**
